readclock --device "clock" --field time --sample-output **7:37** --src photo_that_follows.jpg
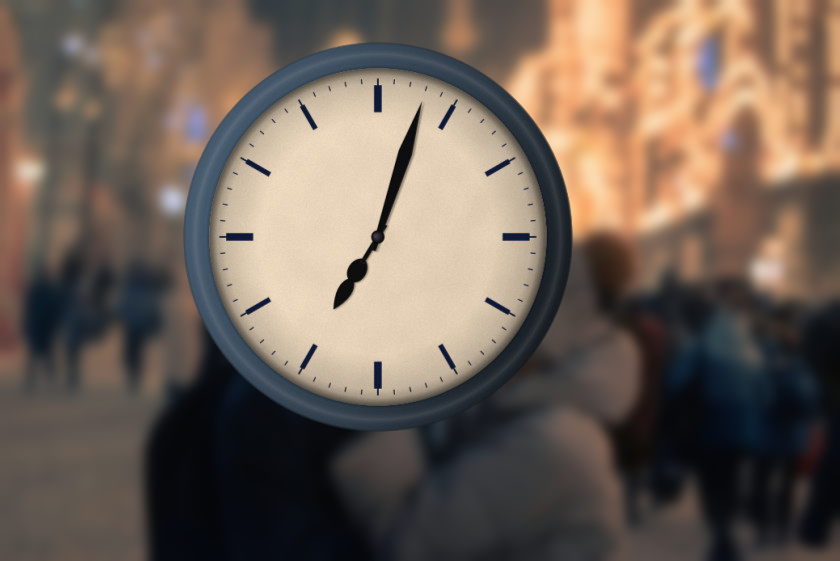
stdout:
**7:03**
